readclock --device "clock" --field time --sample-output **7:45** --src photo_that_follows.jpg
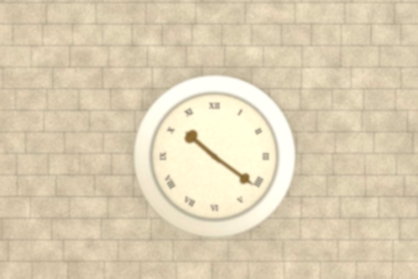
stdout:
**10:21**
